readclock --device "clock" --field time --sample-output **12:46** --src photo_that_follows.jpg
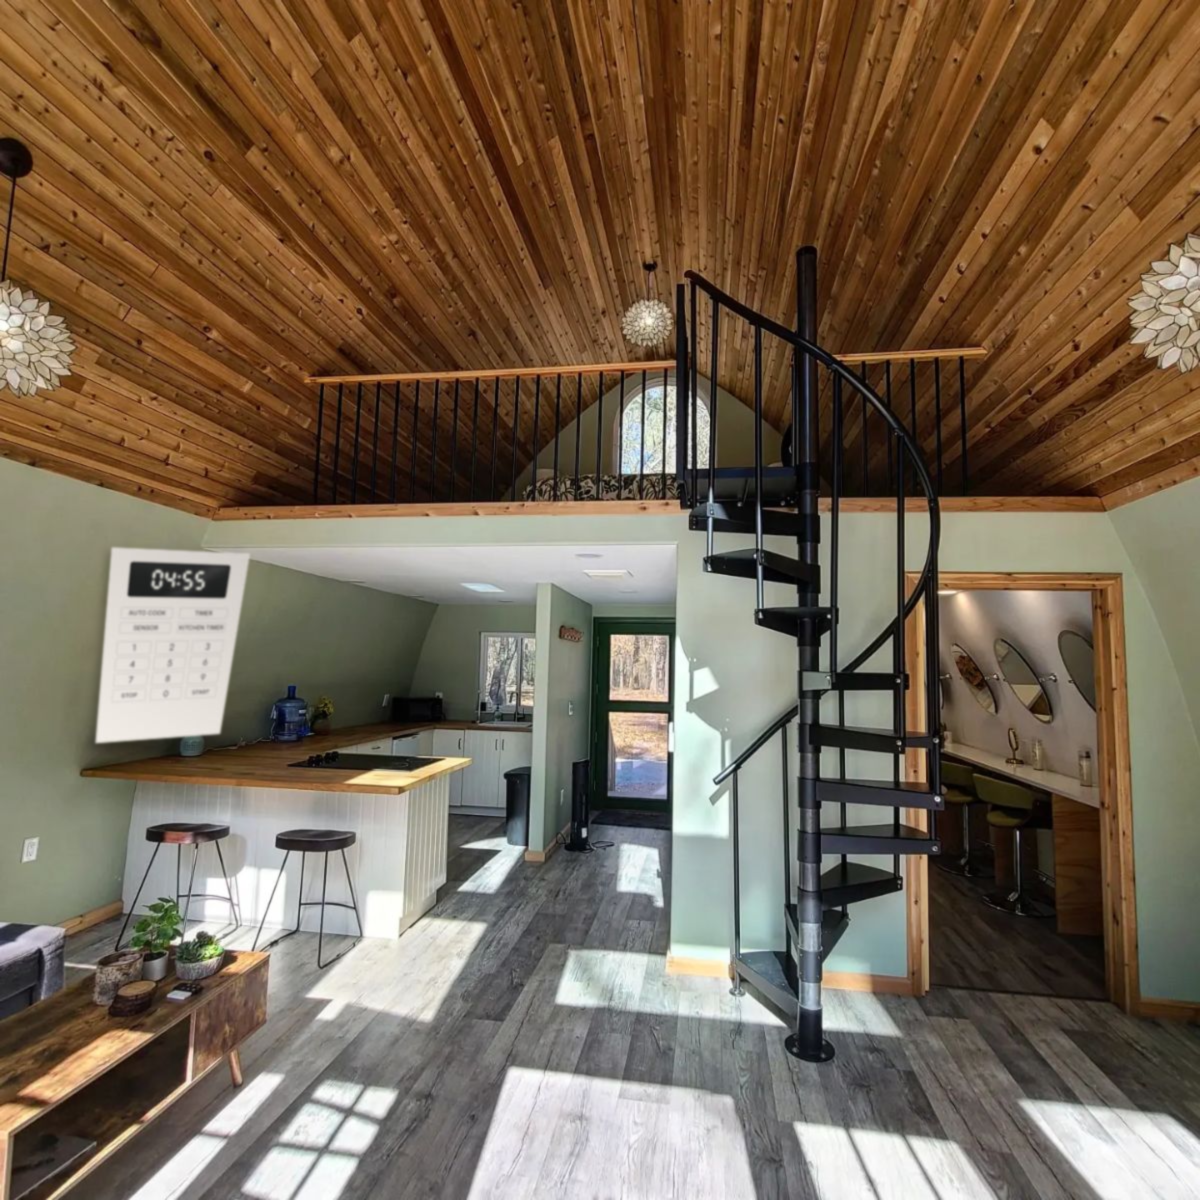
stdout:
**4:55**
